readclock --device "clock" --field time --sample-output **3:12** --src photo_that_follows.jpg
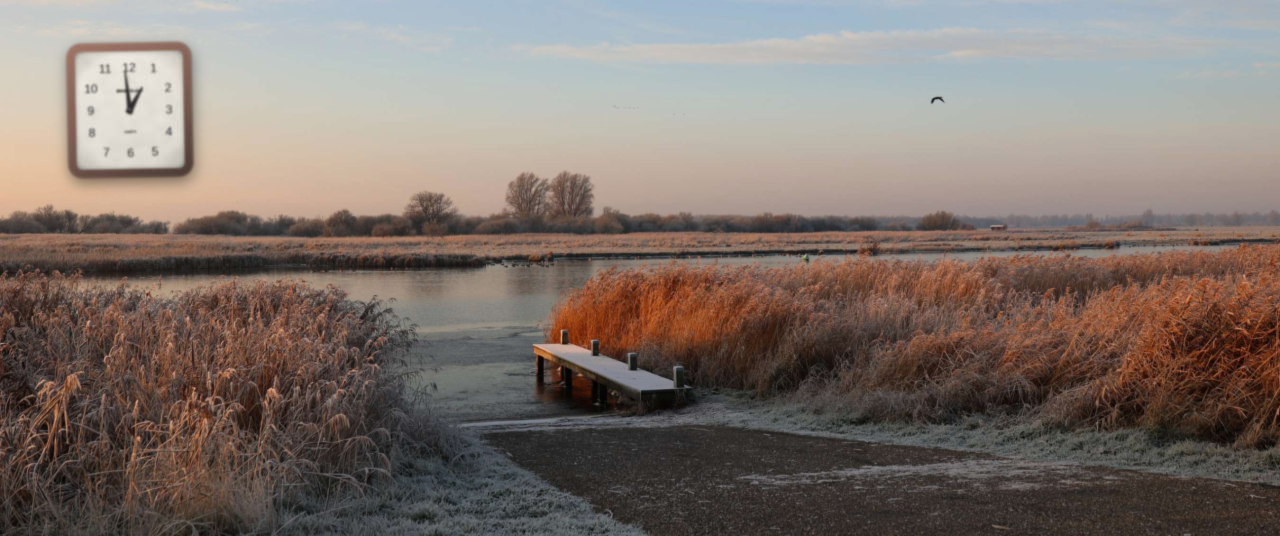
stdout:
**12:59**
